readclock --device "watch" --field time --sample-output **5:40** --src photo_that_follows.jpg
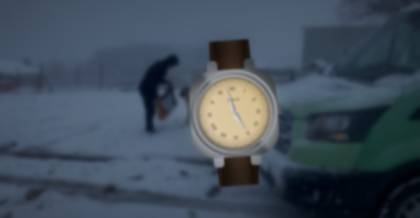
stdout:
**4:58**
